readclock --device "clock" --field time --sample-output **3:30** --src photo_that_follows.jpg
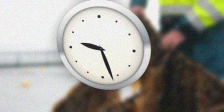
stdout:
**9:27**
